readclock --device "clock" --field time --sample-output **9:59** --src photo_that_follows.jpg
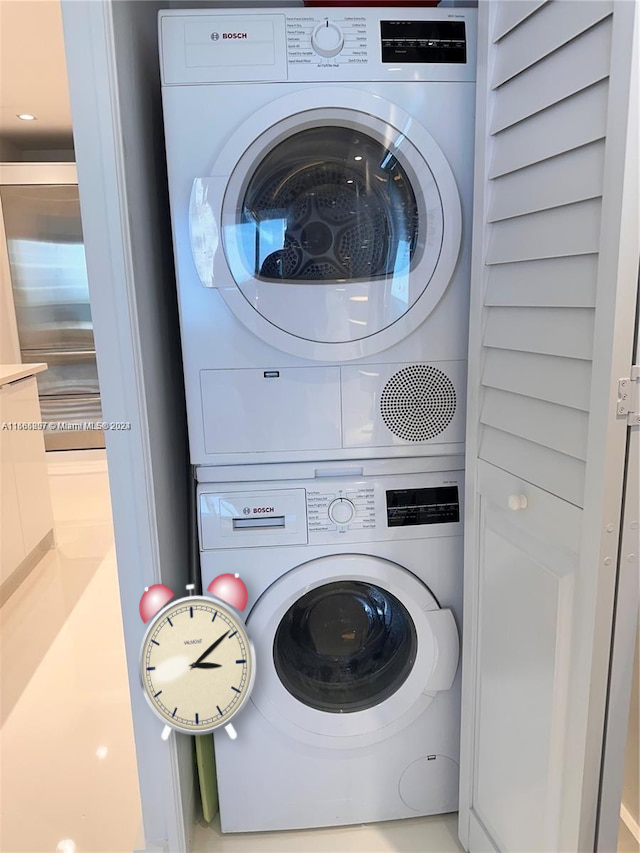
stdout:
**3:09**
